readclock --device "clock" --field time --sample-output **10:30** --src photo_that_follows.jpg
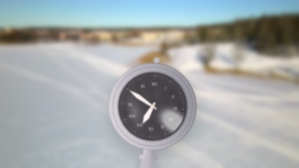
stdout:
**6:50**
